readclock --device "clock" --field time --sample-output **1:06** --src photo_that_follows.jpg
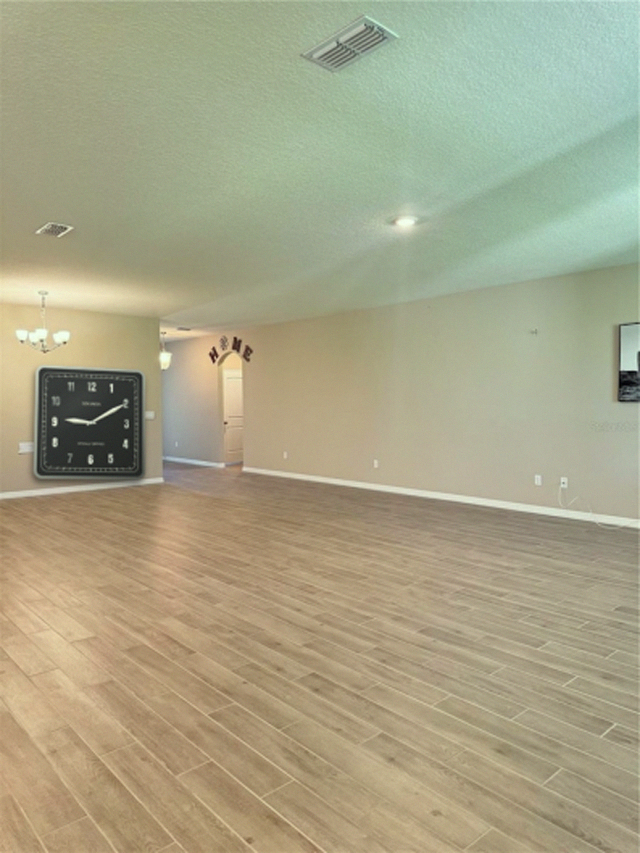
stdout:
**9:10**
